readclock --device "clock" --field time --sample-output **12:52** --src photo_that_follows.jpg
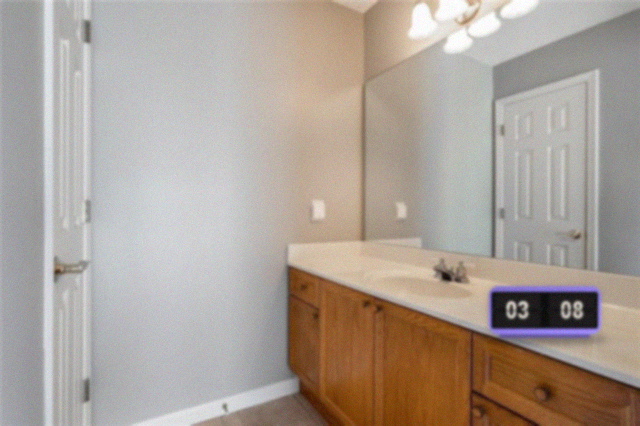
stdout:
**3:08**
